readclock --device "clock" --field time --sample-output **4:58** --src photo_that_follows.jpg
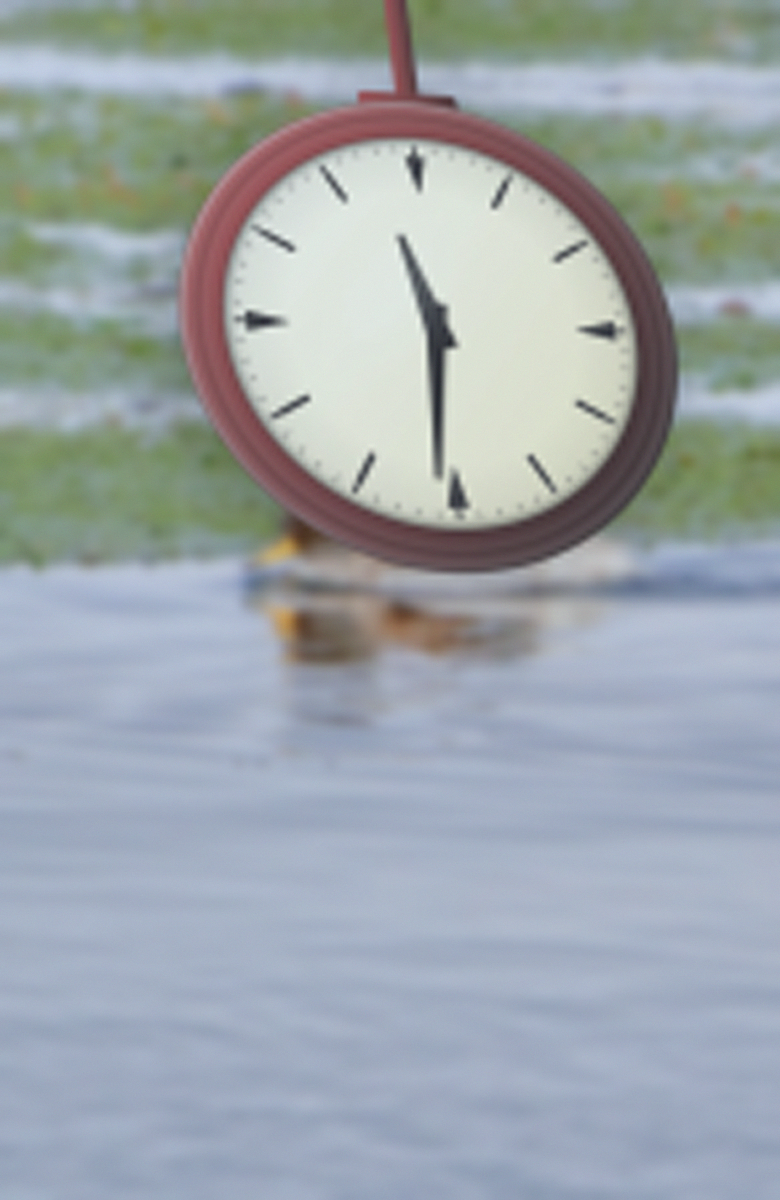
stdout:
**11:31**
